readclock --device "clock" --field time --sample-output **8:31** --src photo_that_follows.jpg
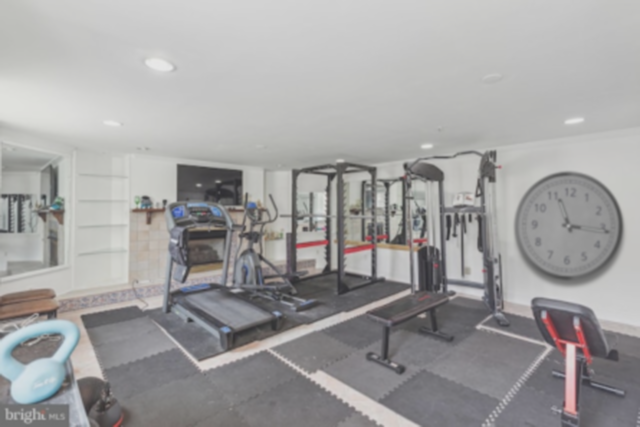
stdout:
**11:16**
